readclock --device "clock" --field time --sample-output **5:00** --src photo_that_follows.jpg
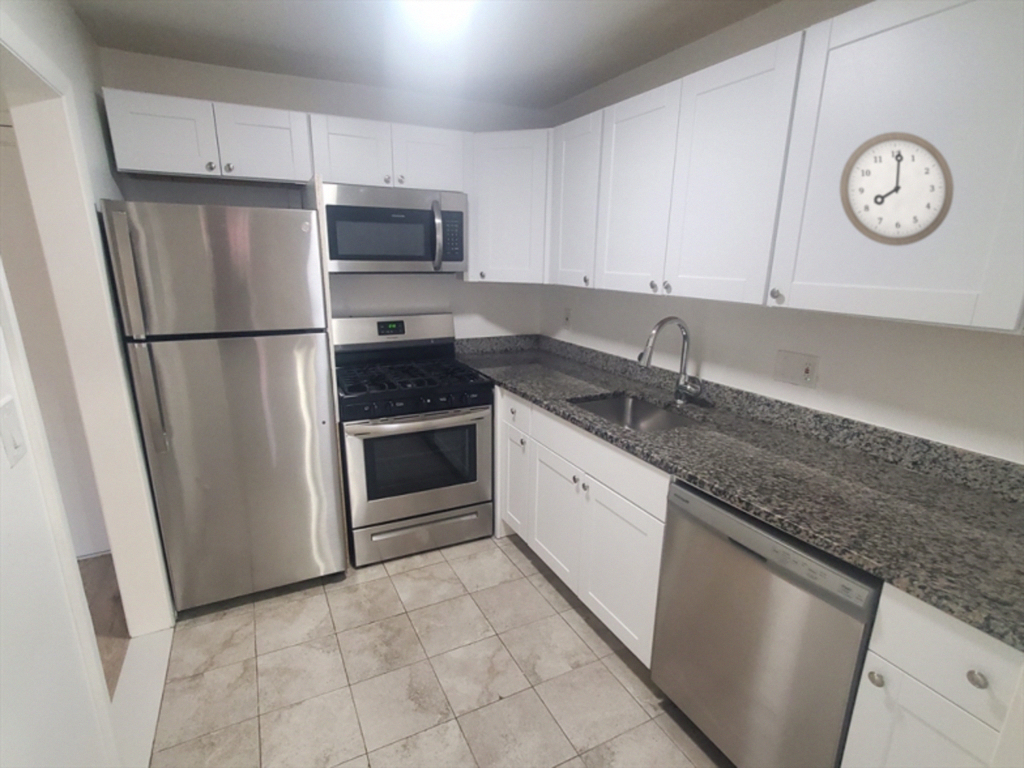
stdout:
**8:01**
